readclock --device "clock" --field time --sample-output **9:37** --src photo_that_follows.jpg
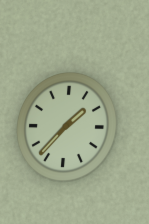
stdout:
**1:37**
